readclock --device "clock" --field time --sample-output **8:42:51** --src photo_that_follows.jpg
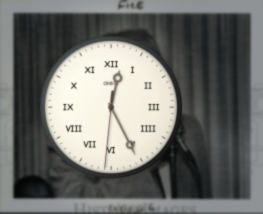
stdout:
**12:25:31**
